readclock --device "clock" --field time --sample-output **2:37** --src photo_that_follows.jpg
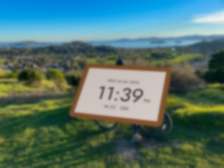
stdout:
**11:39**
